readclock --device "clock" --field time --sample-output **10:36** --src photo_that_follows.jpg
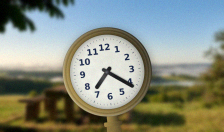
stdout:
**7:21**
